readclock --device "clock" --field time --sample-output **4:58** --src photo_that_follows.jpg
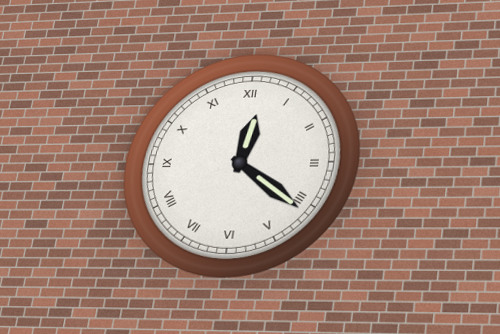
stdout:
**12:21**
